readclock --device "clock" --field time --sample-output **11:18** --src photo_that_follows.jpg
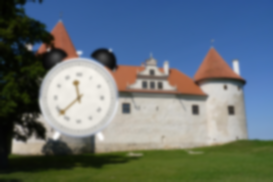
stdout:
**11:38**
